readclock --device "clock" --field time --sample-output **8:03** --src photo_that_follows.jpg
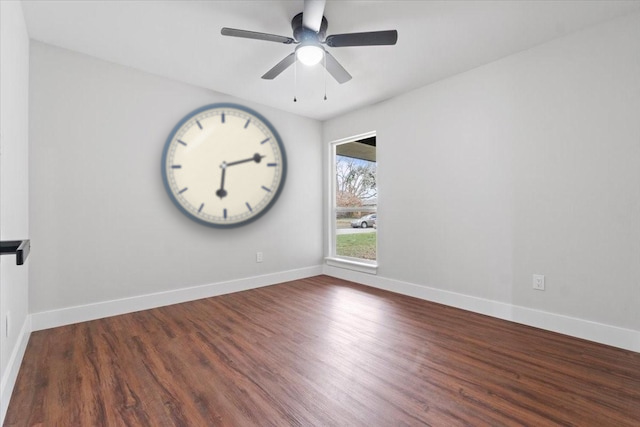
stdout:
**6:13**
